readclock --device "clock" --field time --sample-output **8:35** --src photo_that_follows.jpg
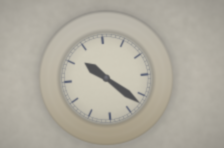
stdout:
**10:22**
